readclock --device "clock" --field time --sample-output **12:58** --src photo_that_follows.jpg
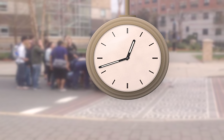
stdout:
**12:42**
